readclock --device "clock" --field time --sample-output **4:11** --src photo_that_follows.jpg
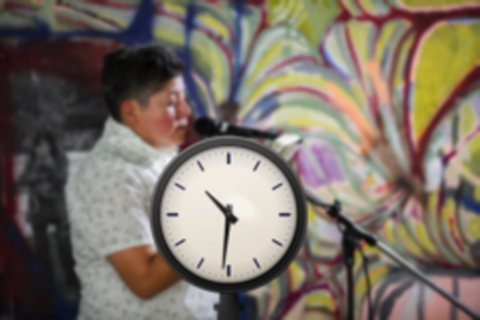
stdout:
**10:31**
